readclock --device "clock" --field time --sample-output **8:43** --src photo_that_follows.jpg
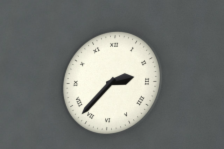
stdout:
**2:37**
